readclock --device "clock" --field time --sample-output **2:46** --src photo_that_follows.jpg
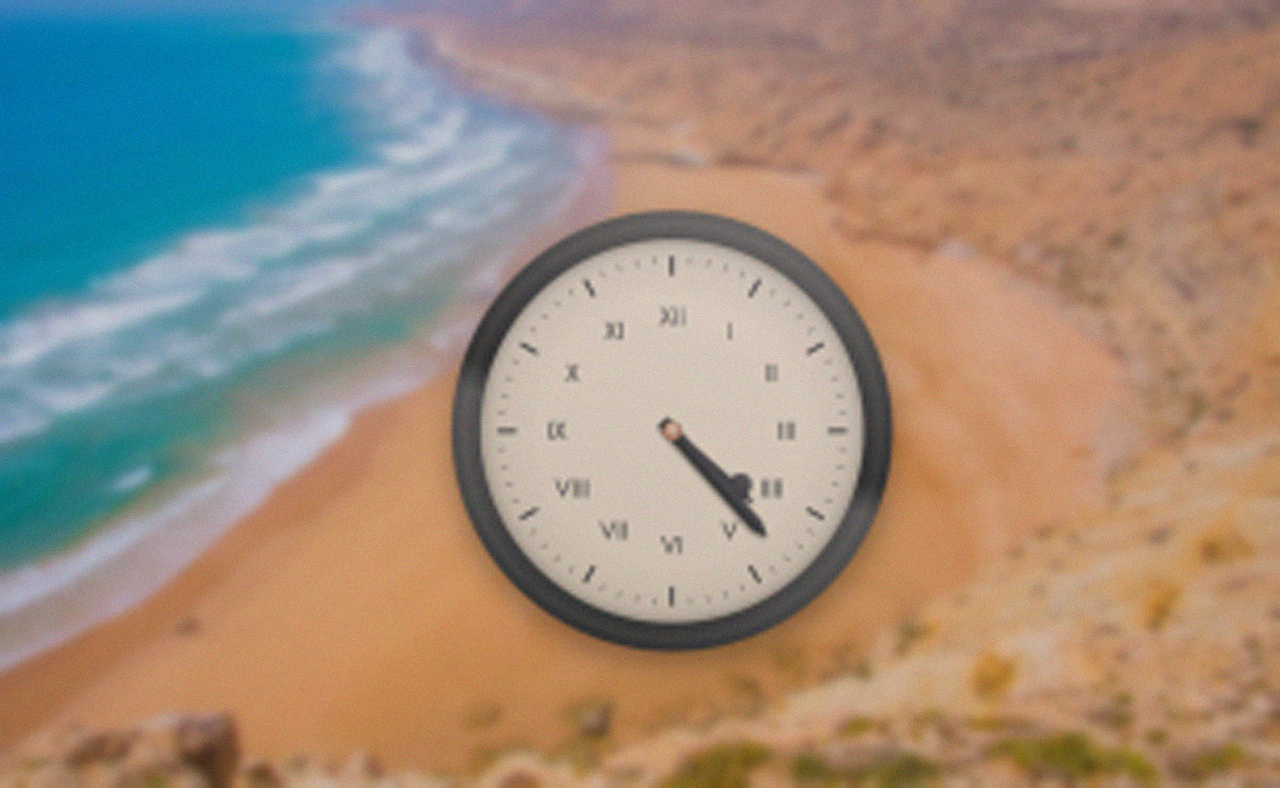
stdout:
**4:23**
